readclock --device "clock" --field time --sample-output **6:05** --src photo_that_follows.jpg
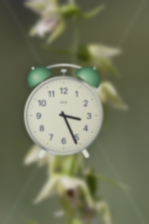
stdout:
**3:26**
